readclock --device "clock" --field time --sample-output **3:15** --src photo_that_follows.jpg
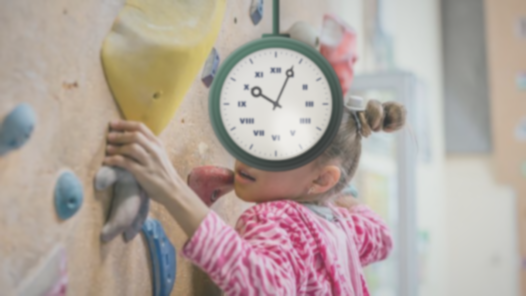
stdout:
**10:04**
